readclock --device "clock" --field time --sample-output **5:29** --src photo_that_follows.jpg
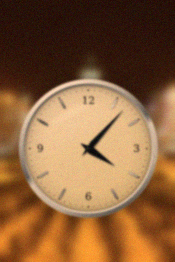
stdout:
**4:07**
